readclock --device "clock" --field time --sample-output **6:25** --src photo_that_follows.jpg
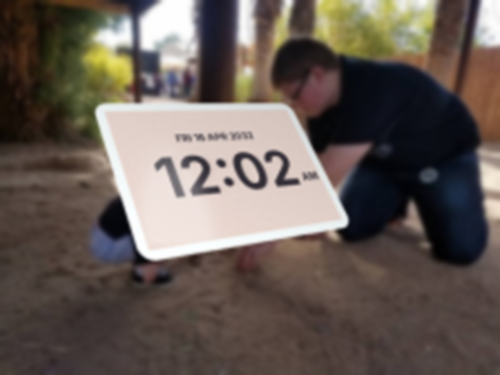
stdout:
**12:02**
